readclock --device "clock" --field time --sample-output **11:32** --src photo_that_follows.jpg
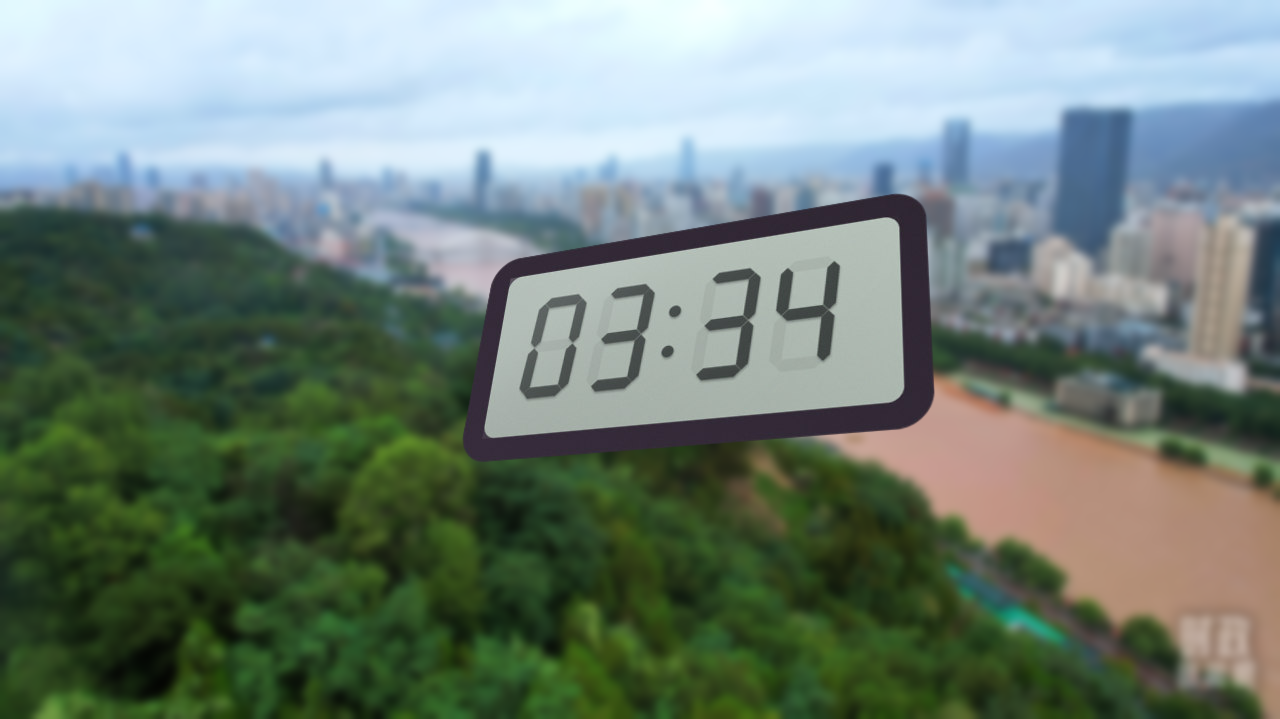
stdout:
**3:34**
